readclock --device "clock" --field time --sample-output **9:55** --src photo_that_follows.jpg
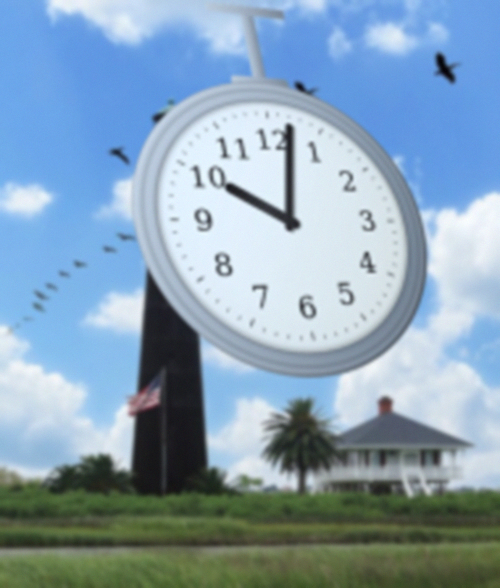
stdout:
**10:02**
